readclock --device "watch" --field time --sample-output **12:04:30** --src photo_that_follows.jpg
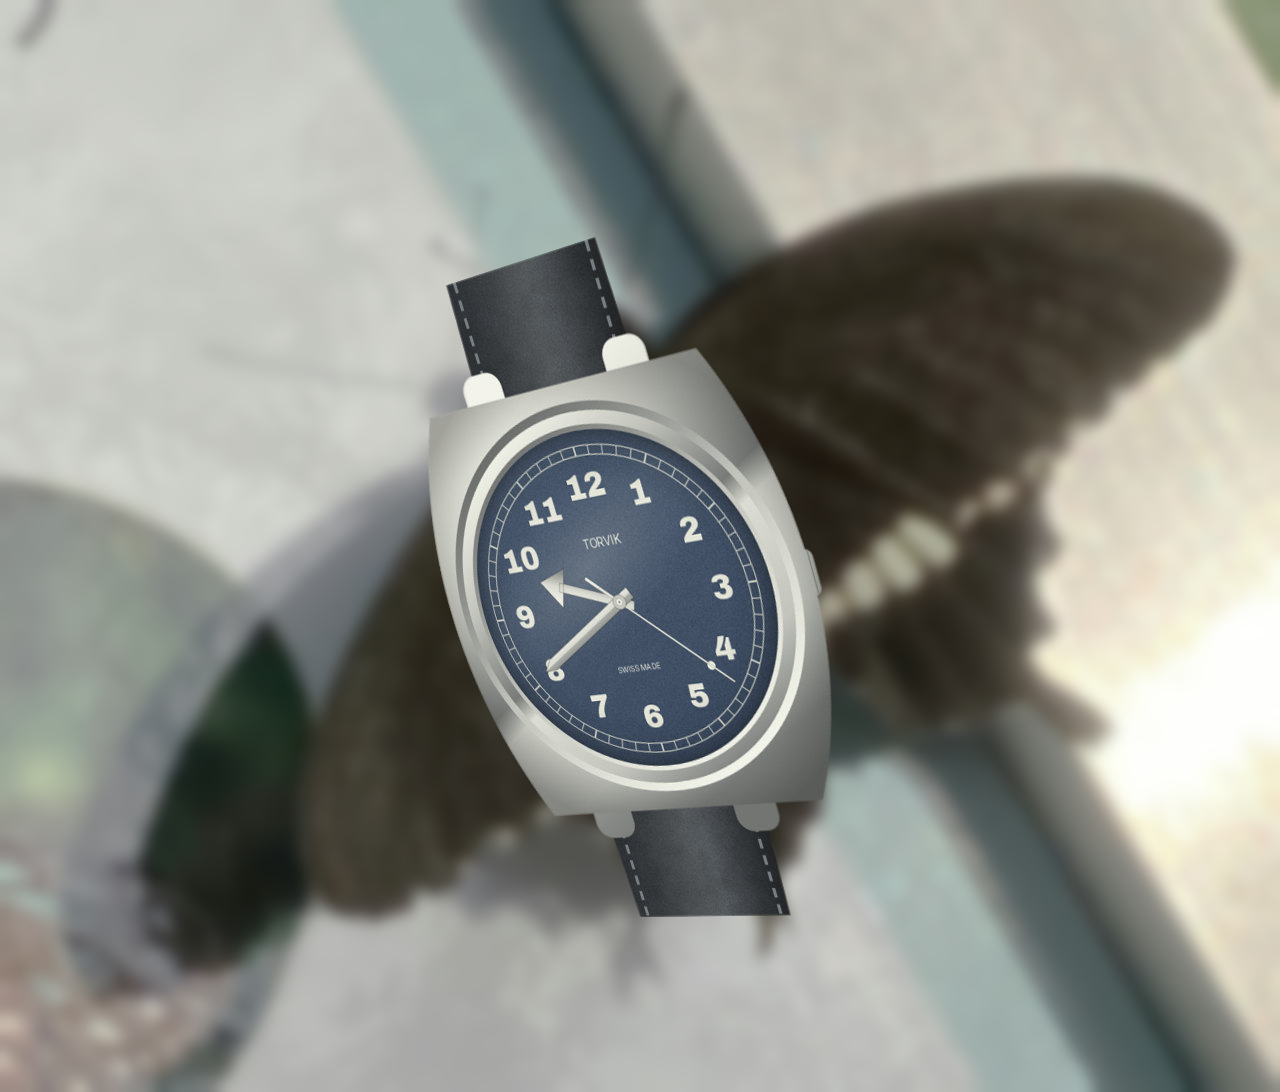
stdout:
**9:40:22**
